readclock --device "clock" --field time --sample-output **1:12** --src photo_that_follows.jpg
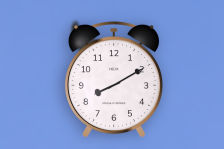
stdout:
**8:10**
